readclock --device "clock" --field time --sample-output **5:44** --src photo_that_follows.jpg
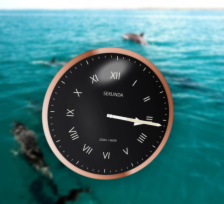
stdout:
**3:16**
